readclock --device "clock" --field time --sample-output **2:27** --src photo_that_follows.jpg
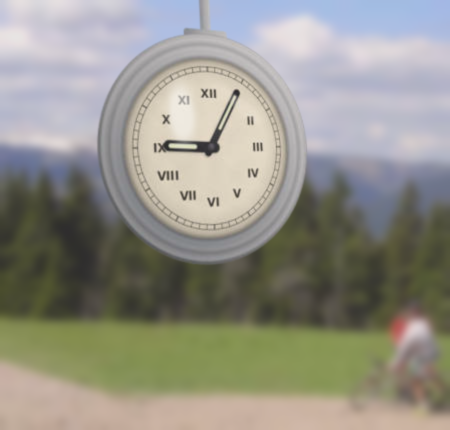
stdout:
**9:05**
